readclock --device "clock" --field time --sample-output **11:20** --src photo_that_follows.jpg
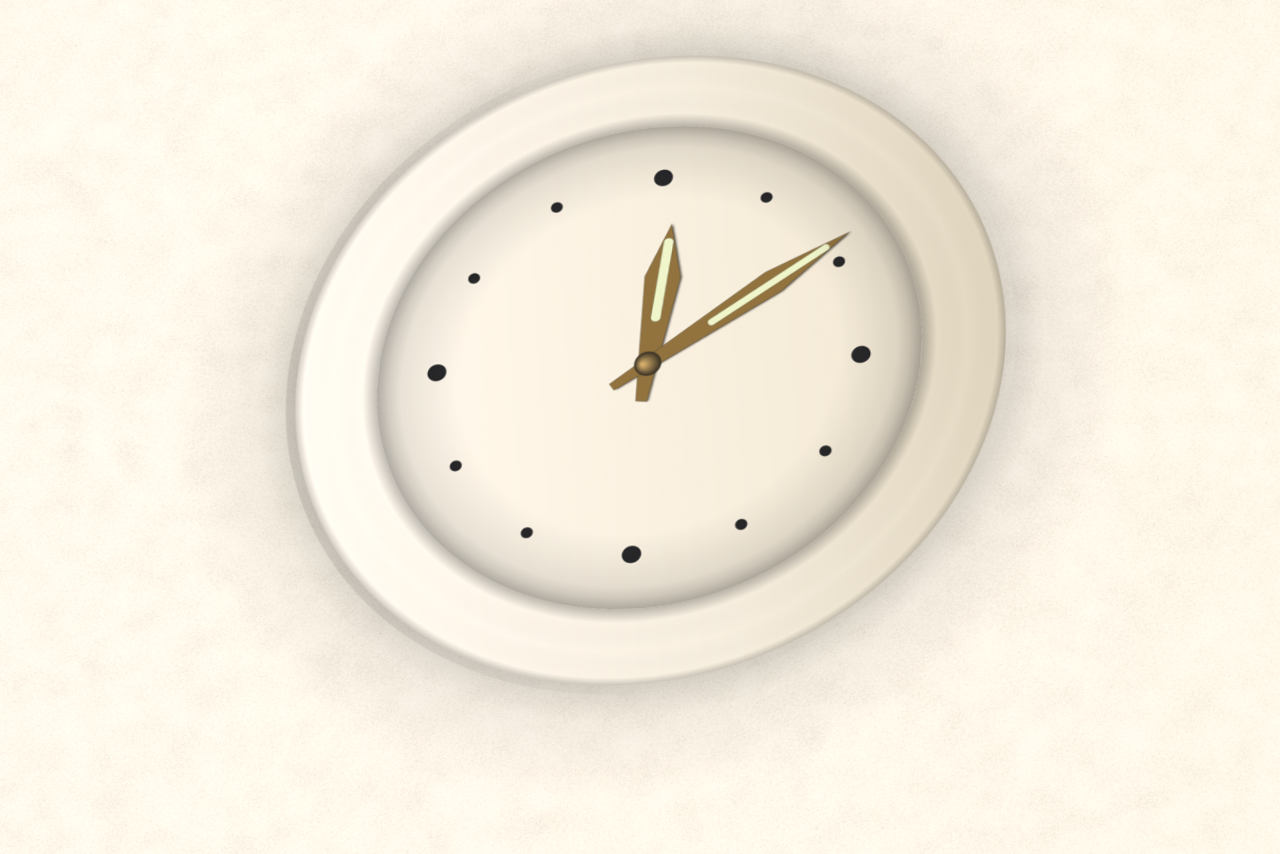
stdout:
**12:09**
